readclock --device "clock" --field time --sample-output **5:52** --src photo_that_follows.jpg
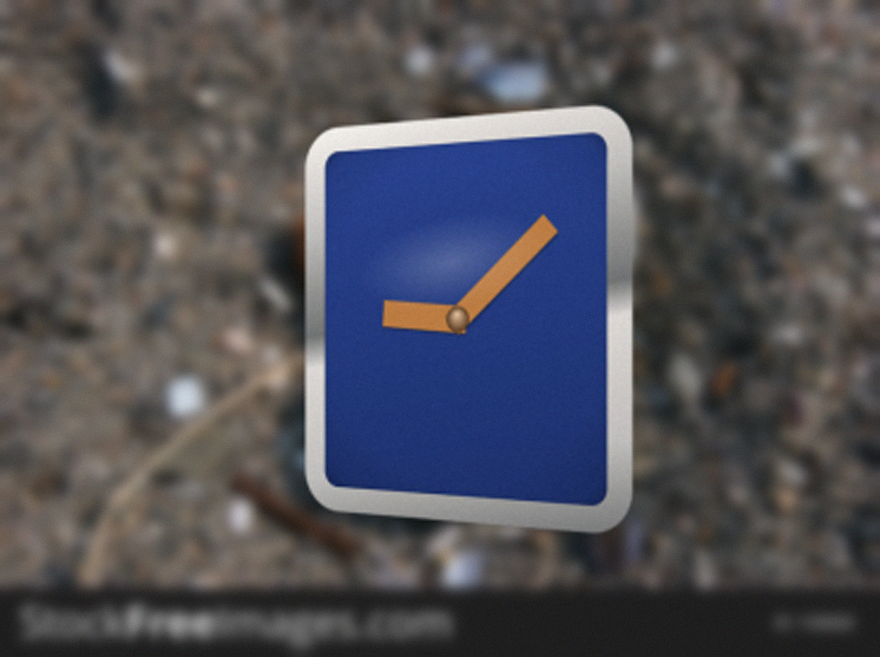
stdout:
**9:08**
